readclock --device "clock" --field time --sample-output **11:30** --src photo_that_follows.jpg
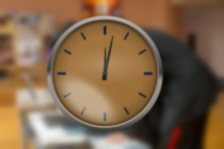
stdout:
**12:02**
